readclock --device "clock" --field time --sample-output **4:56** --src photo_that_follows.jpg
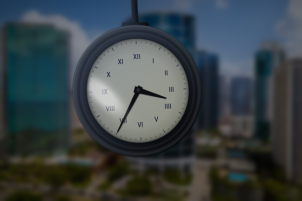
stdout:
**3:35**
